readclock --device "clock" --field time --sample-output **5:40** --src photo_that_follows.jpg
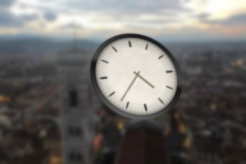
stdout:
**4:37**
